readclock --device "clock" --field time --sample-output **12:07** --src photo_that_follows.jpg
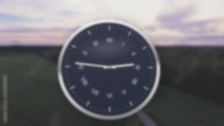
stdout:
**2:46**
